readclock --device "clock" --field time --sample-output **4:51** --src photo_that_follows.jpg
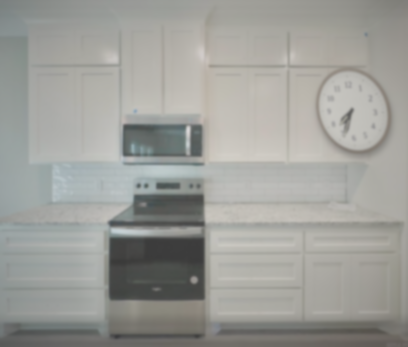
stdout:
**7:34**
